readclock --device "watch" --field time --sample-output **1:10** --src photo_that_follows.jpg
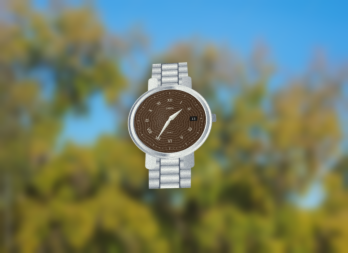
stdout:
**1:35**
